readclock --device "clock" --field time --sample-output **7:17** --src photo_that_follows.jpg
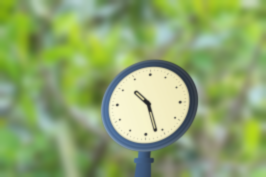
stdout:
**10:27**
